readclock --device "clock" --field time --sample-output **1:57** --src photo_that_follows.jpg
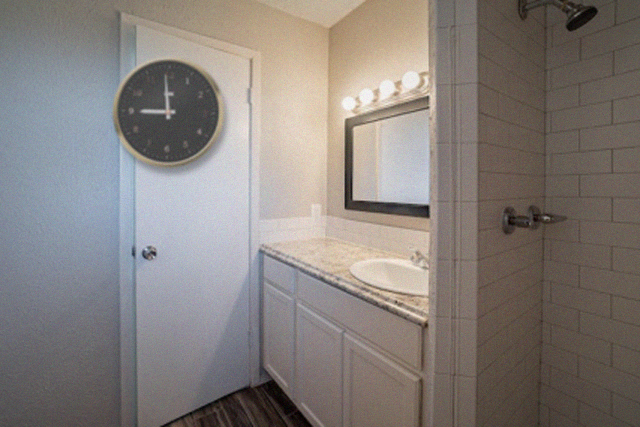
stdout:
**8:59**
